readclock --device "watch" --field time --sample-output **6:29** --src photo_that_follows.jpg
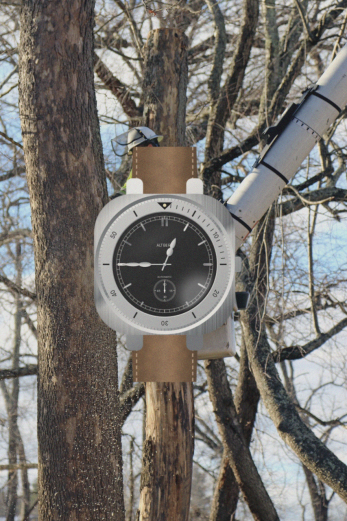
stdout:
**12:45**
